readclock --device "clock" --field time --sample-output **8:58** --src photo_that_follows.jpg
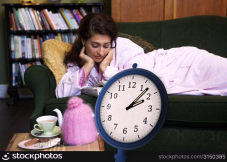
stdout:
**2:07**
